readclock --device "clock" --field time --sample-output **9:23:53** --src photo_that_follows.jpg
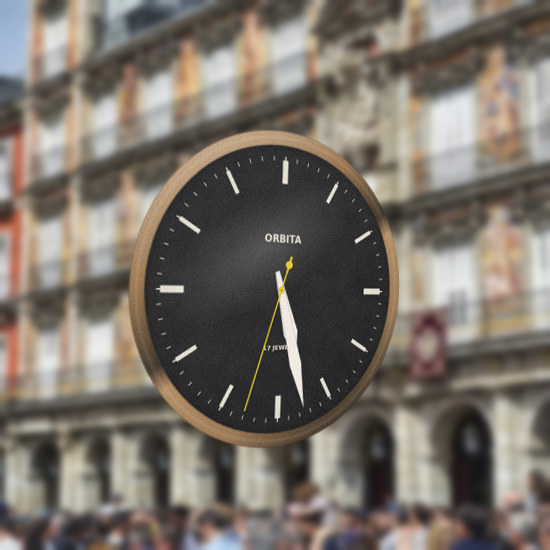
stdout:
**5:27:33**
